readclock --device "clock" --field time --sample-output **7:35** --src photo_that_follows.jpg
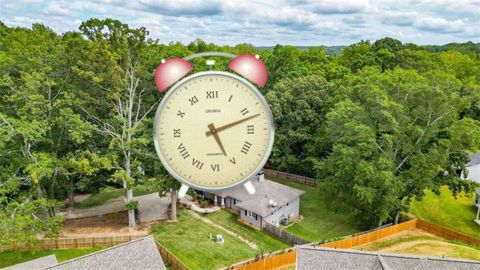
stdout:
**5:12**
